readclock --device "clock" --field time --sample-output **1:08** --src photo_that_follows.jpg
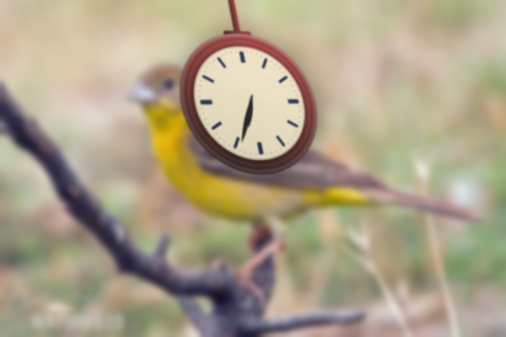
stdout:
**6:34**
